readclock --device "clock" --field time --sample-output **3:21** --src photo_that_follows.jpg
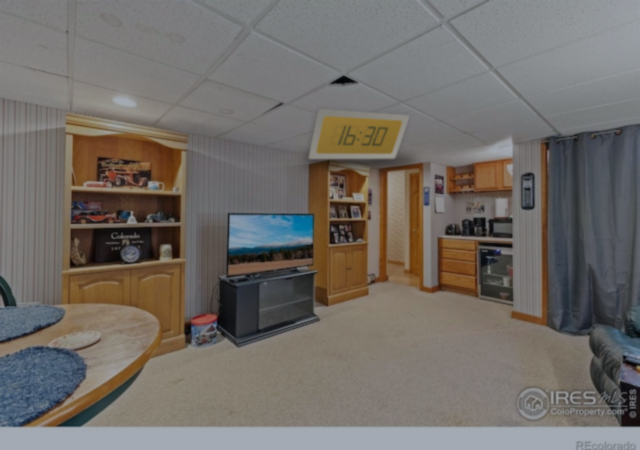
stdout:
**16:30**
